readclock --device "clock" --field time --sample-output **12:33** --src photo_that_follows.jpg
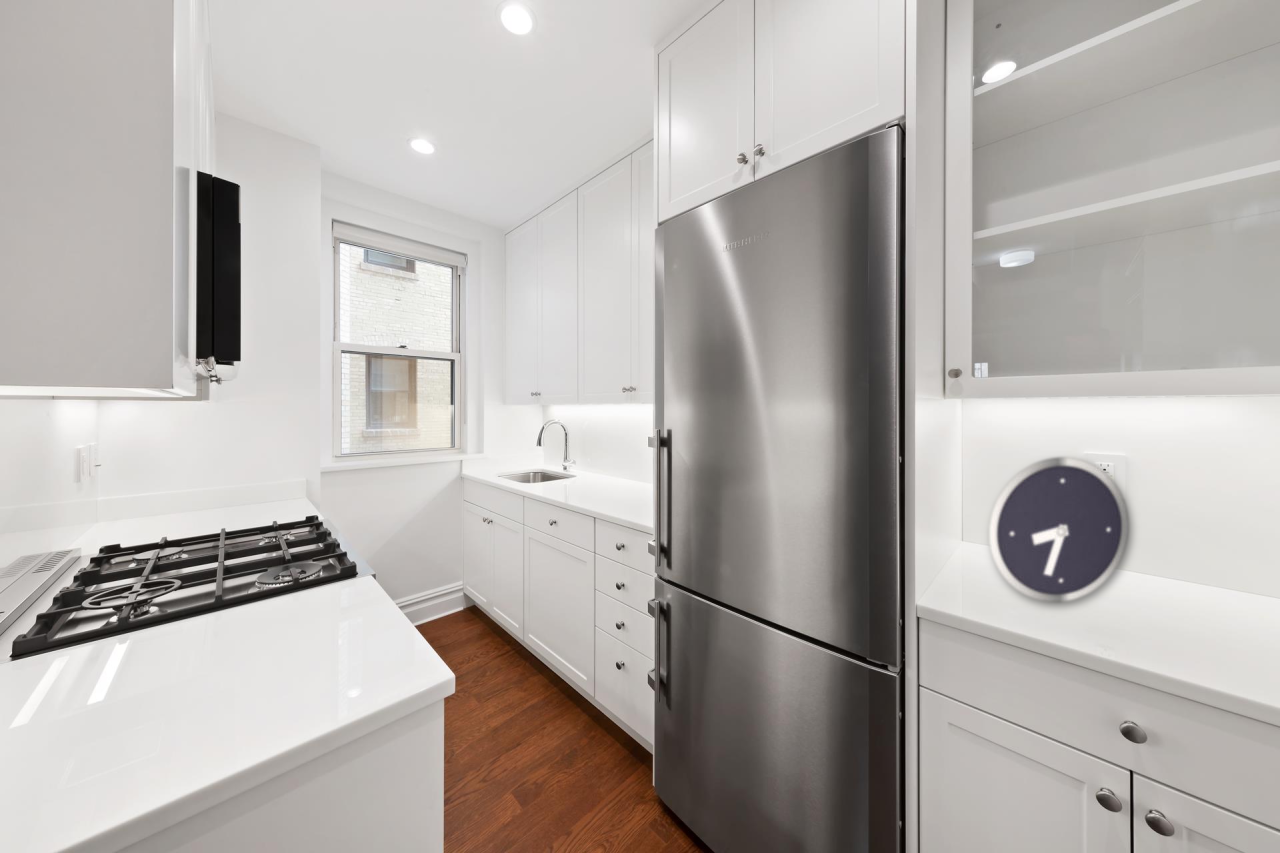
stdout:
**8:33**
